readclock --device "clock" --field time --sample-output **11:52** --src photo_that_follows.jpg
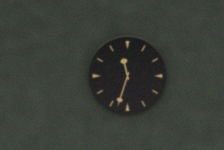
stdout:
**11:33**
